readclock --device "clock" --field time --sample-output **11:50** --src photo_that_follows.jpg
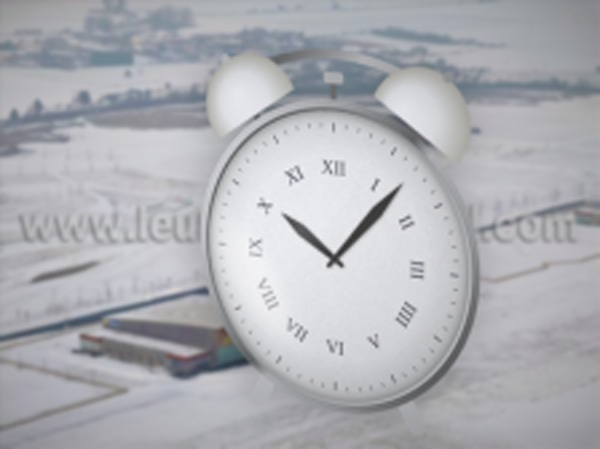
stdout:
**10:07**
